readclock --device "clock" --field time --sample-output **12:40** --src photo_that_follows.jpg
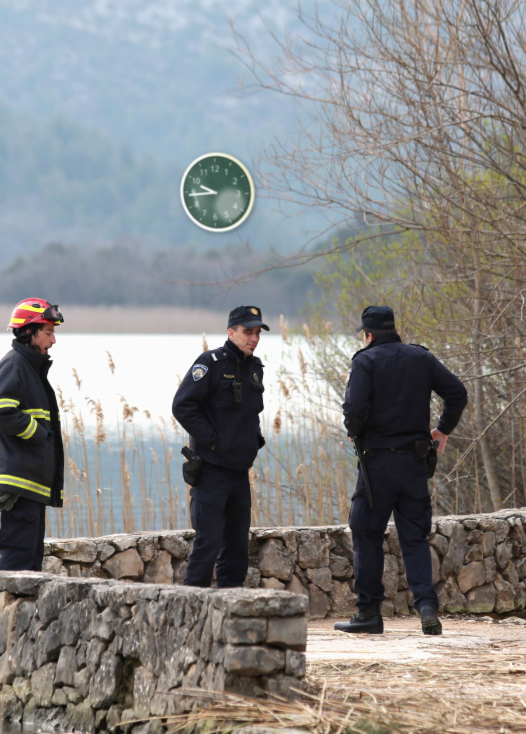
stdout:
**9:44**
